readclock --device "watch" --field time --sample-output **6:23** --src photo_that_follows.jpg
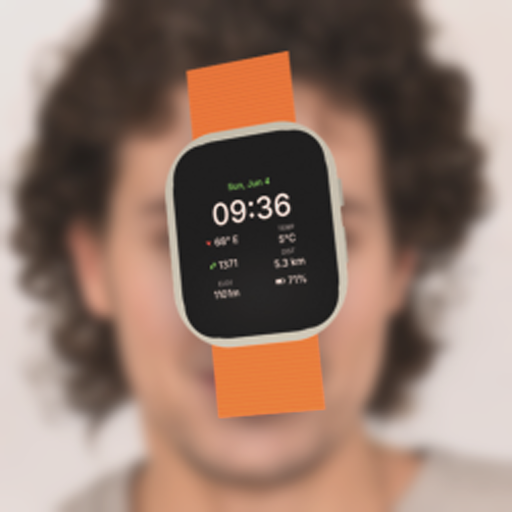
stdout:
**9:36**
